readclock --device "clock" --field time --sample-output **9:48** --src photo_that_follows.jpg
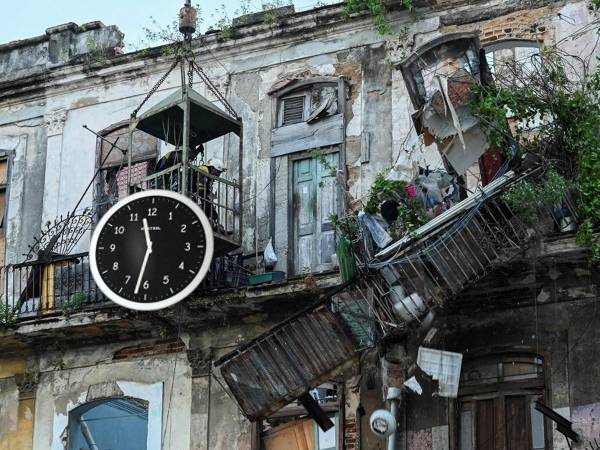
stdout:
**11:32**
